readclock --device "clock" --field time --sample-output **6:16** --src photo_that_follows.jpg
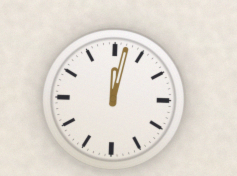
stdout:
**12:02**
